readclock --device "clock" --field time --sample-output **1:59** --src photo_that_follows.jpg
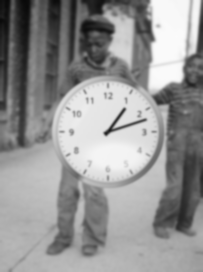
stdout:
**1:12**
